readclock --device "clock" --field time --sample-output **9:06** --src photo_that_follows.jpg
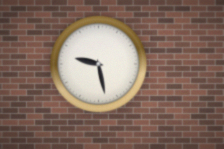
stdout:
**9:28**
